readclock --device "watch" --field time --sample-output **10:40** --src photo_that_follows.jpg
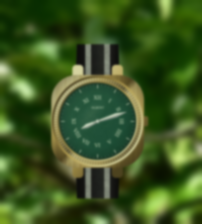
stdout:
**8:12**
